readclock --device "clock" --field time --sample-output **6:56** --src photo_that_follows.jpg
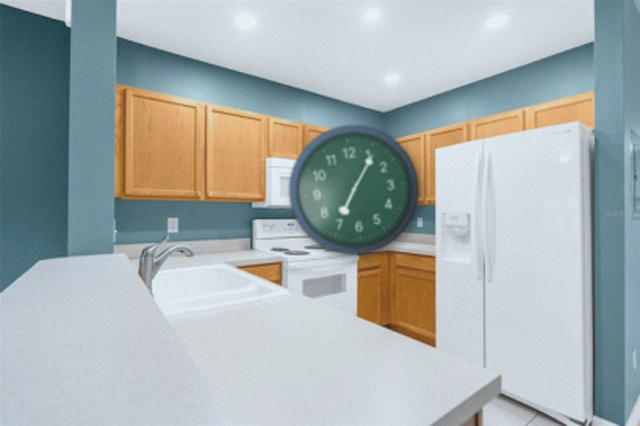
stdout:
**7:06**
